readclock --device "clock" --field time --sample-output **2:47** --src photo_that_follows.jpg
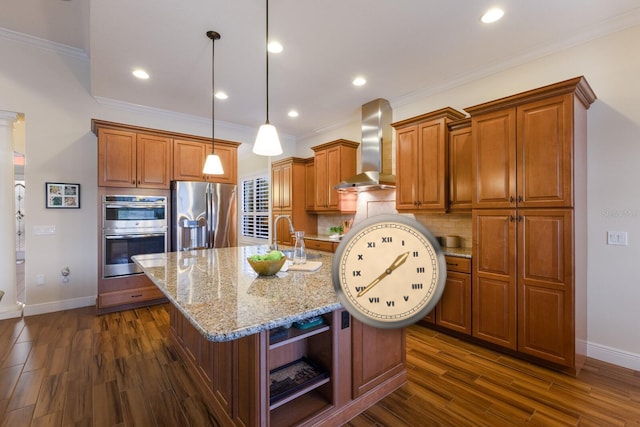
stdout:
**1:39**
